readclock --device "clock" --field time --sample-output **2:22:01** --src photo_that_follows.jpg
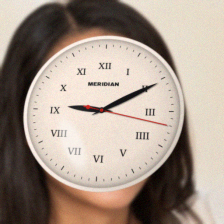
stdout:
**9:10:17**
